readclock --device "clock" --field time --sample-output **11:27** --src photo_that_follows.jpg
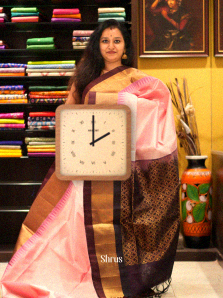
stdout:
**2:00**
